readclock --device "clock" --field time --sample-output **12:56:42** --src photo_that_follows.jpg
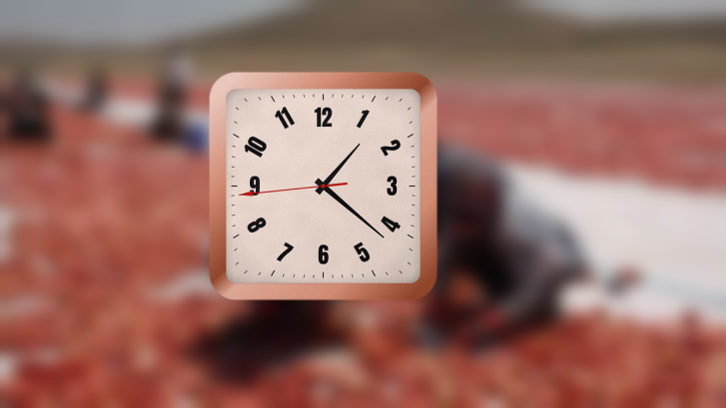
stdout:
**1:21:44**
